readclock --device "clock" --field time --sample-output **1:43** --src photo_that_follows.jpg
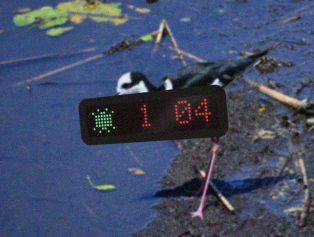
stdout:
**1:04**
